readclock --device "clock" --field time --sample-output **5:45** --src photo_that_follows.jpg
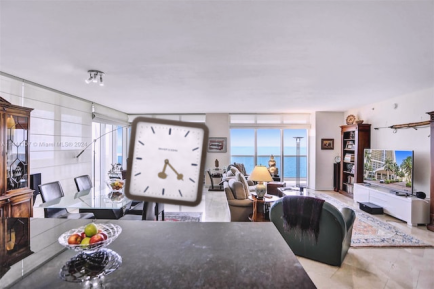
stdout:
**6:22**
